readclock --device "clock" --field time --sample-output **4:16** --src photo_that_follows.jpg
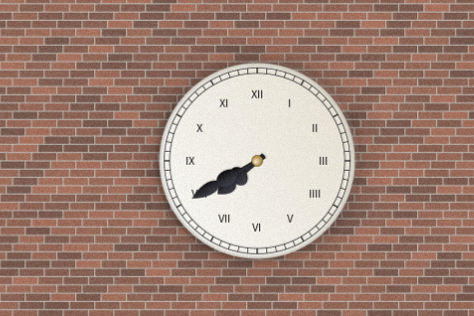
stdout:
**7:40**
